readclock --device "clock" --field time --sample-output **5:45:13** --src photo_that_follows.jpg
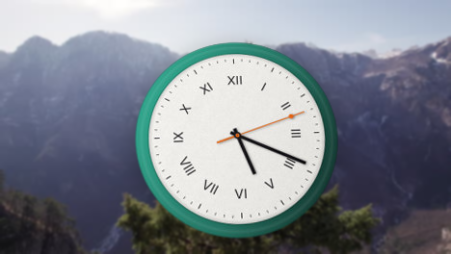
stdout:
**5:19:12**
